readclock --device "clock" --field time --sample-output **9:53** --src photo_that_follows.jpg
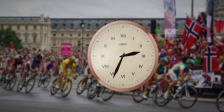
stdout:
**2:34**
